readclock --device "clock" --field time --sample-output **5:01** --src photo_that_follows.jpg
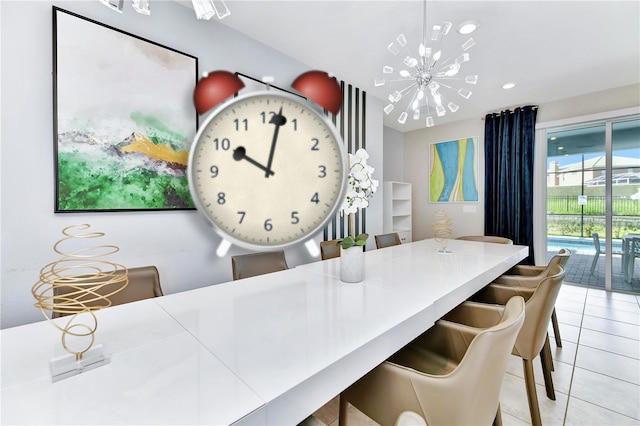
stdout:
**10:02**
